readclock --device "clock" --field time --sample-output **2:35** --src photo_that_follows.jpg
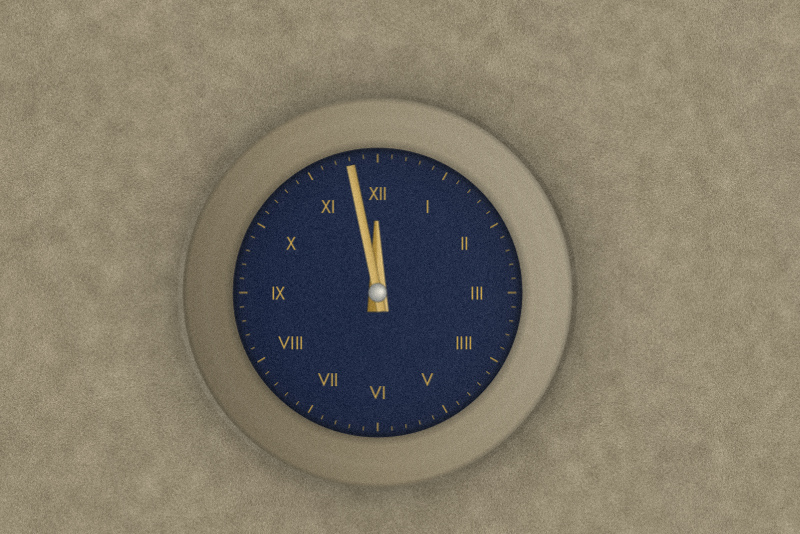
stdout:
**11:58**
